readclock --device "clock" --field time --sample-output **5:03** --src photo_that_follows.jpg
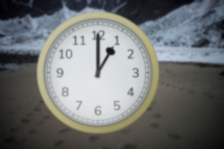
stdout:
**1:00**
